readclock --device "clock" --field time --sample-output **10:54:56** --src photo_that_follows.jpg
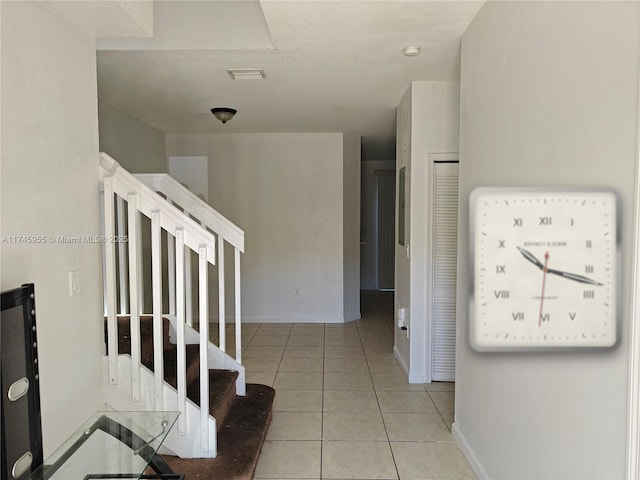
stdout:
**10:17:31**
